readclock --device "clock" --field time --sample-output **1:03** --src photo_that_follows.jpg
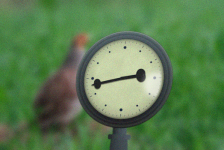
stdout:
**2:43**
